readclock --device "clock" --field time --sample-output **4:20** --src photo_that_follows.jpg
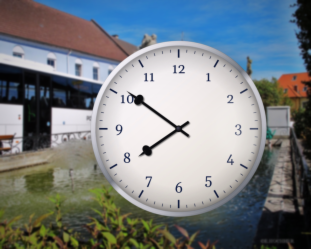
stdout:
**7:51**
